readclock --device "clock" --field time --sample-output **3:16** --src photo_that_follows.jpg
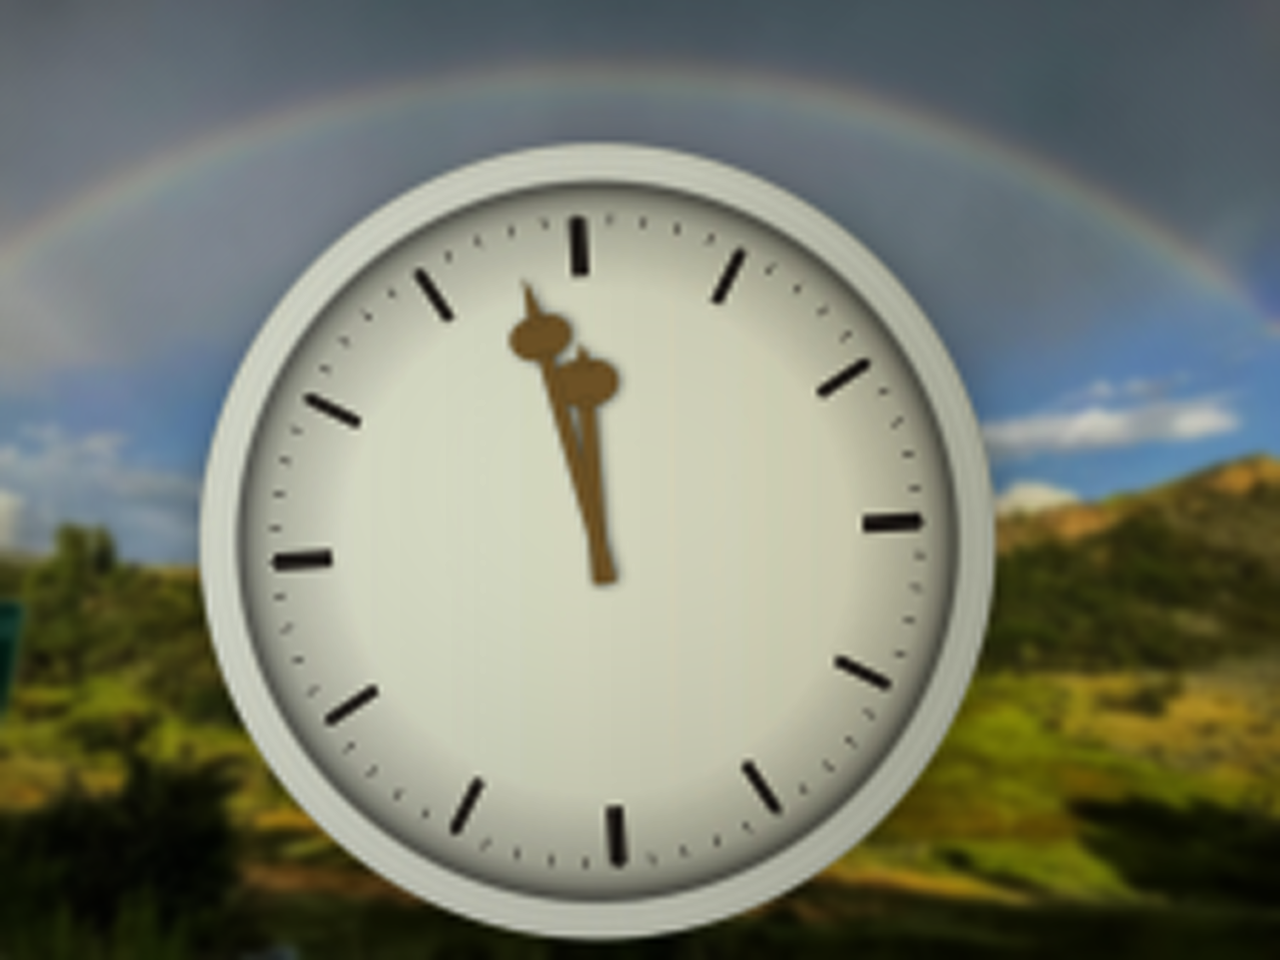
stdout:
**11:58**
